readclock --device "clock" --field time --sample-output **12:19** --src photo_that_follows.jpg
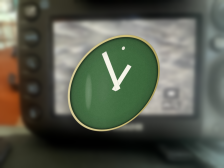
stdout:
**12:55**
